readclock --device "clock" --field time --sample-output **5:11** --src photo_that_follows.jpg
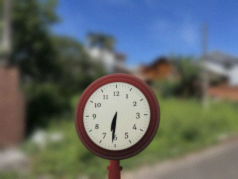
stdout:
**6:31**
